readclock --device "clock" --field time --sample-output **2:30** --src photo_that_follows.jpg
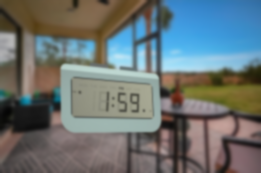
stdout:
**1:59**
